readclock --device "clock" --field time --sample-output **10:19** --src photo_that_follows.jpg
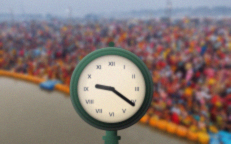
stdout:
**9:21**
